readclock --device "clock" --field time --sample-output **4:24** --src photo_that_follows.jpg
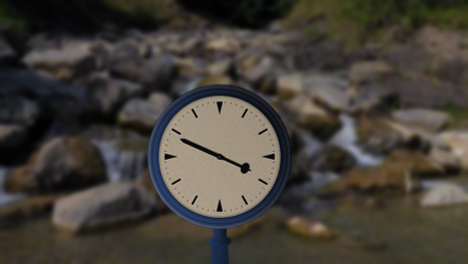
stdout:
**3:49**
